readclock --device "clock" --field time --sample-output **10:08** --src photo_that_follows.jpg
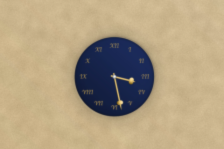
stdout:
**3:28**
